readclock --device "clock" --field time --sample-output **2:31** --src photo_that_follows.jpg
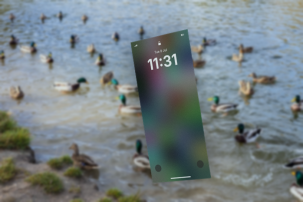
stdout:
**11:31**
